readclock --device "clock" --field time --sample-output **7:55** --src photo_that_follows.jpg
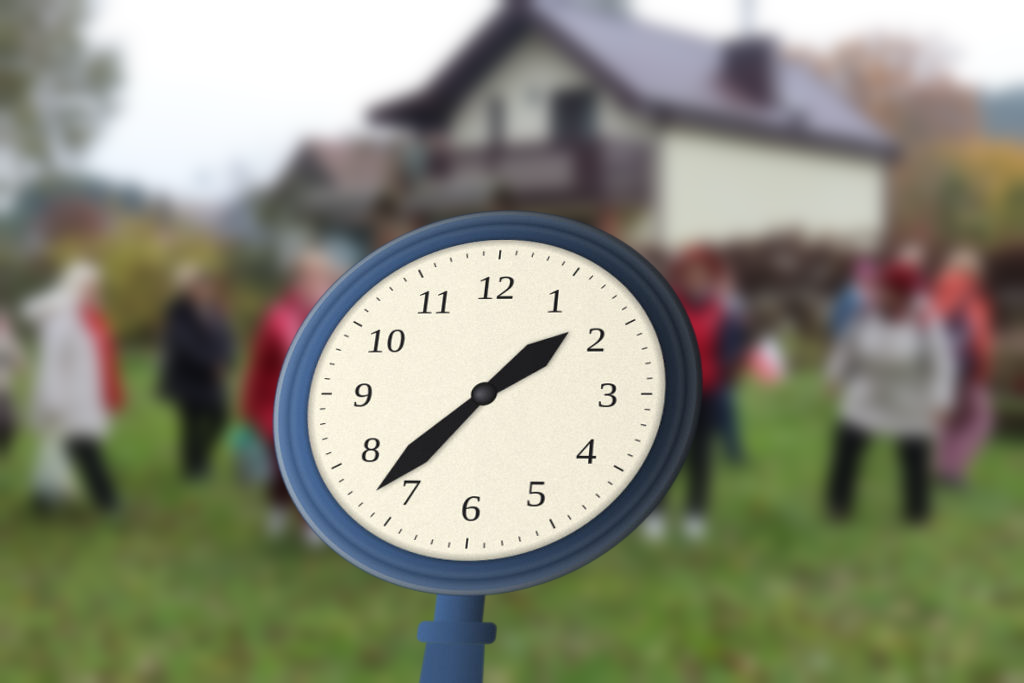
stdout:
**1:37**
